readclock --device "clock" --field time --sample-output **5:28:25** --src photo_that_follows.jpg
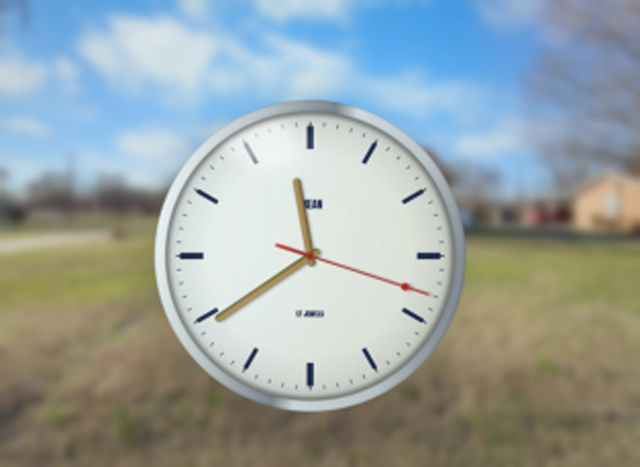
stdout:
**11:39:18**
